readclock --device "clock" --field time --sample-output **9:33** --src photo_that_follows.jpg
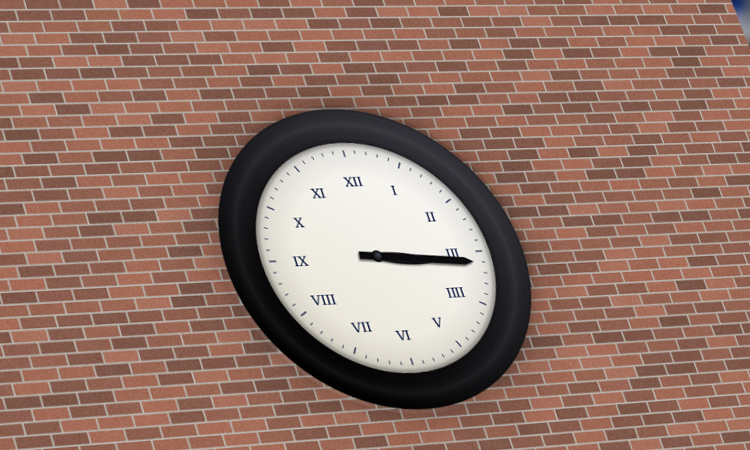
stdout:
**3:16**
